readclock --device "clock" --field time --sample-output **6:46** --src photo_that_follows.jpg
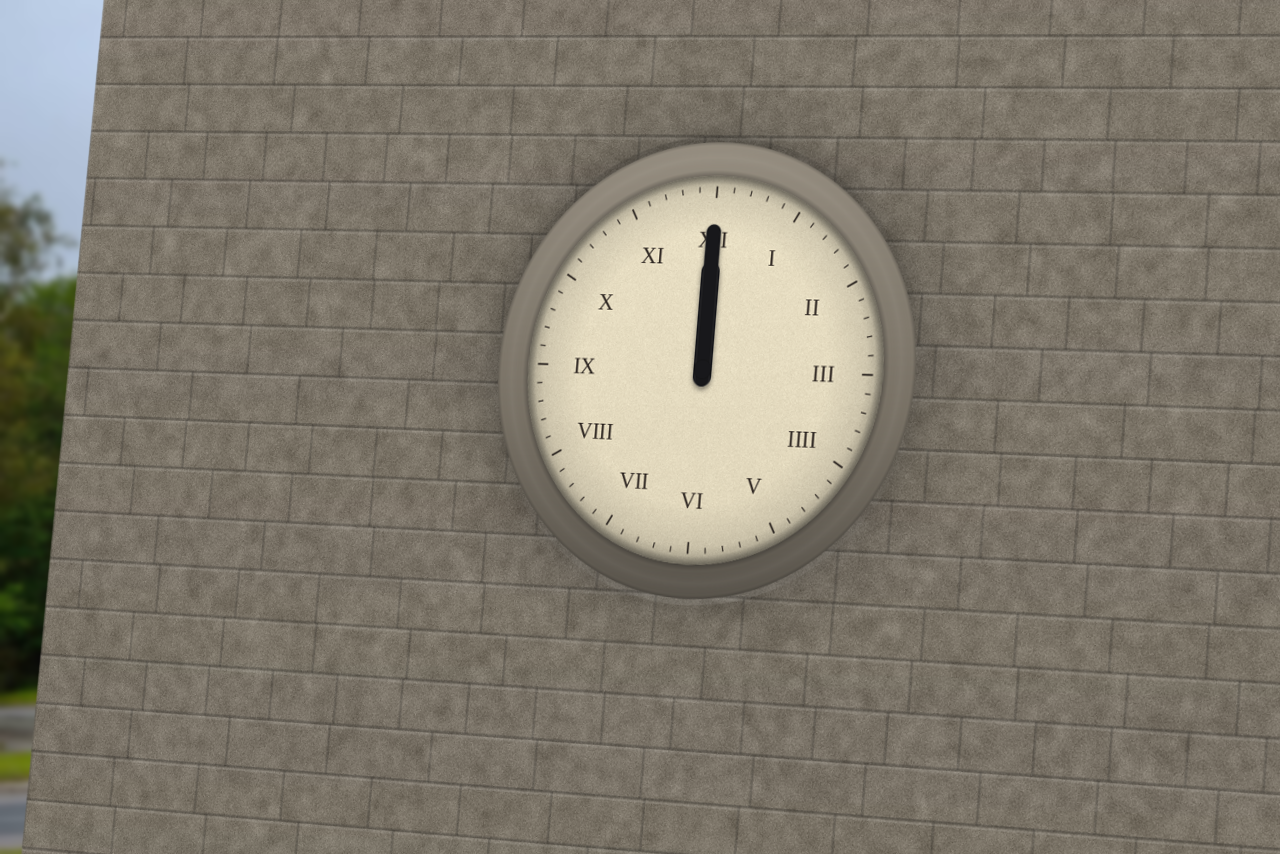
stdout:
**12:00**
